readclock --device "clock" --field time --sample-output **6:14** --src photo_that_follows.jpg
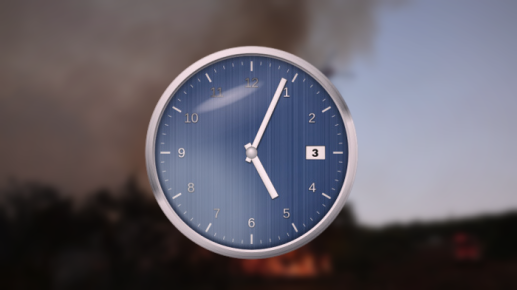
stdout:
**5:04**
